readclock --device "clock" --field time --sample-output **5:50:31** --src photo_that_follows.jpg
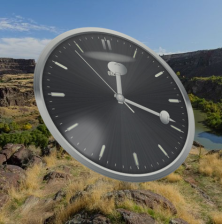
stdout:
**12:18:54**
